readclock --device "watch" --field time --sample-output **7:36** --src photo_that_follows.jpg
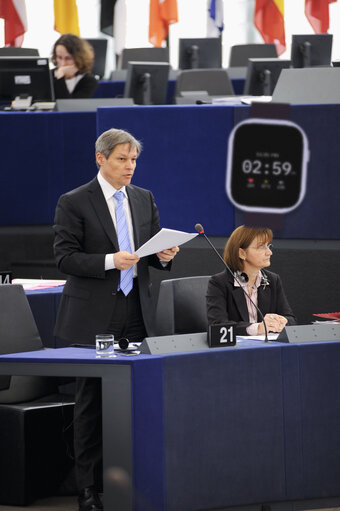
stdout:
**2:59**
